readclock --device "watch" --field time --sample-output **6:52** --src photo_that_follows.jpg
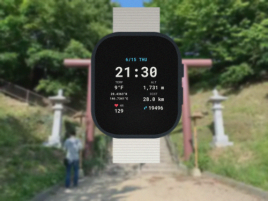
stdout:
**21:30**
